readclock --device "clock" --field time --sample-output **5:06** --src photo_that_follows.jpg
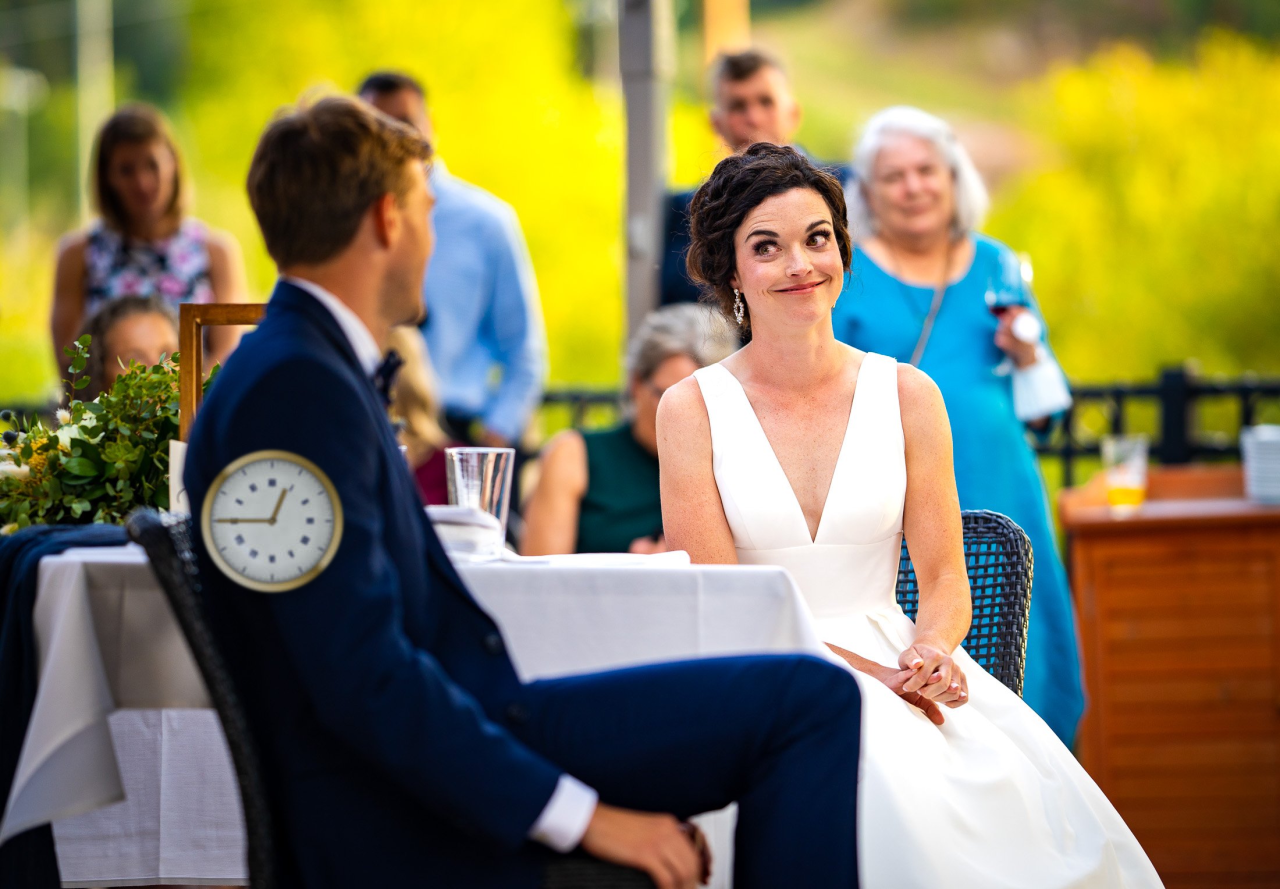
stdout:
**12:45**
